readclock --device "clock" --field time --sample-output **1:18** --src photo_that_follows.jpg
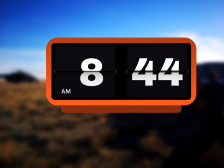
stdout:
**8:44**
